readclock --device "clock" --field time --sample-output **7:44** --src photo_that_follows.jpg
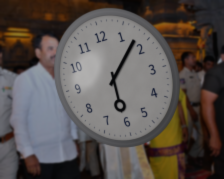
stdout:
**6:08**
